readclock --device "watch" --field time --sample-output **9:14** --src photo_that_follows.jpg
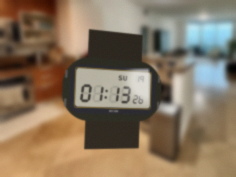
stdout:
**1:13**
